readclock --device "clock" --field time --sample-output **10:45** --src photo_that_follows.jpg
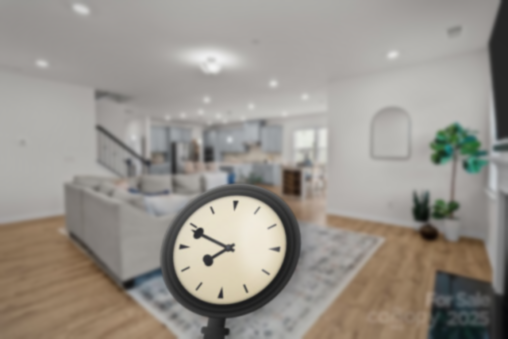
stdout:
**7:49**
